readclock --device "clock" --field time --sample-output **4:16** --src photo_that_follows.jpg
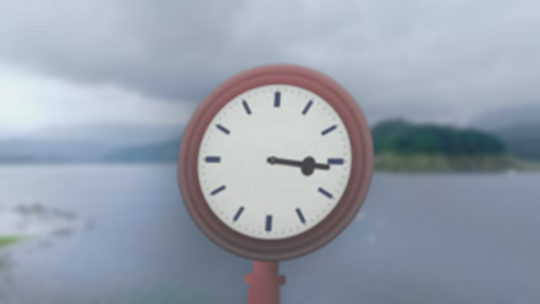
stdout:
**3:16**
